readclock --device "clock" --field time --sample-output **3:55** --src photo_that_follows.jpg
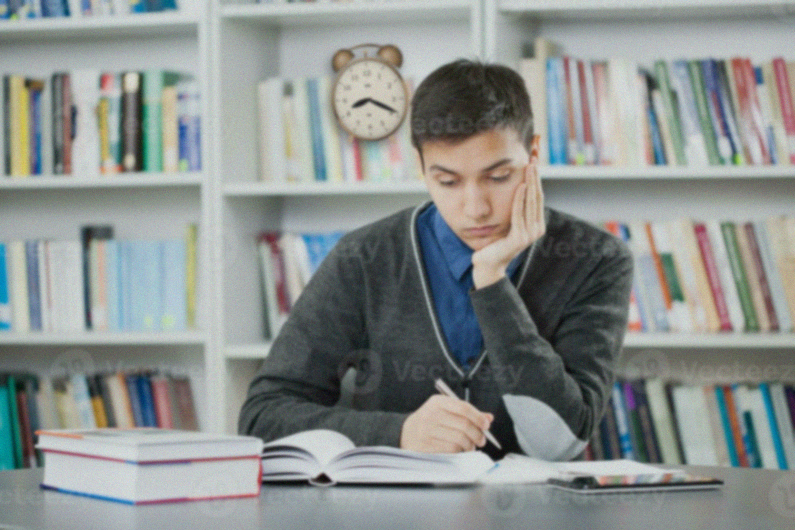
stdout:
**8:19**
